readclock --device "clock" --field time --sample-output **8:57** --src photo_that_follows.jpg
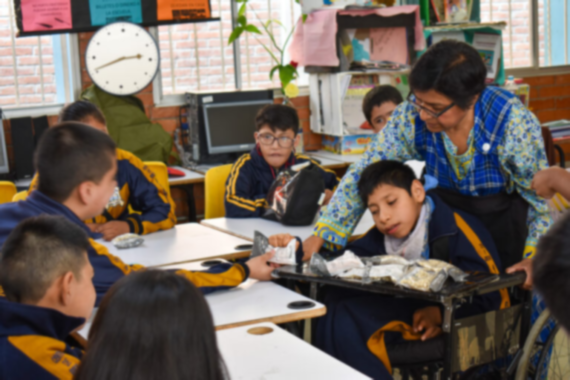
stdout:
**2:41**
